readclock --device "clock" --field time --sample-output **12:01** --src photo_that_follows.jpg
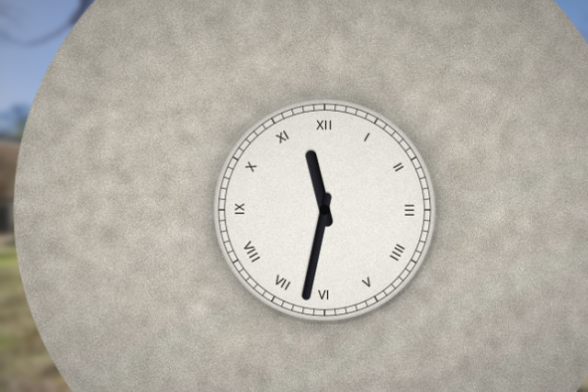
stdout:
**11:32**
